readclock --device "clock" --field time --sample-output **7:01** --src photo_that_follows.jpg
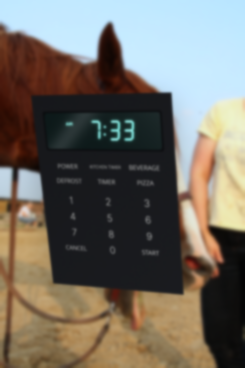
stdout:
**7:33**
